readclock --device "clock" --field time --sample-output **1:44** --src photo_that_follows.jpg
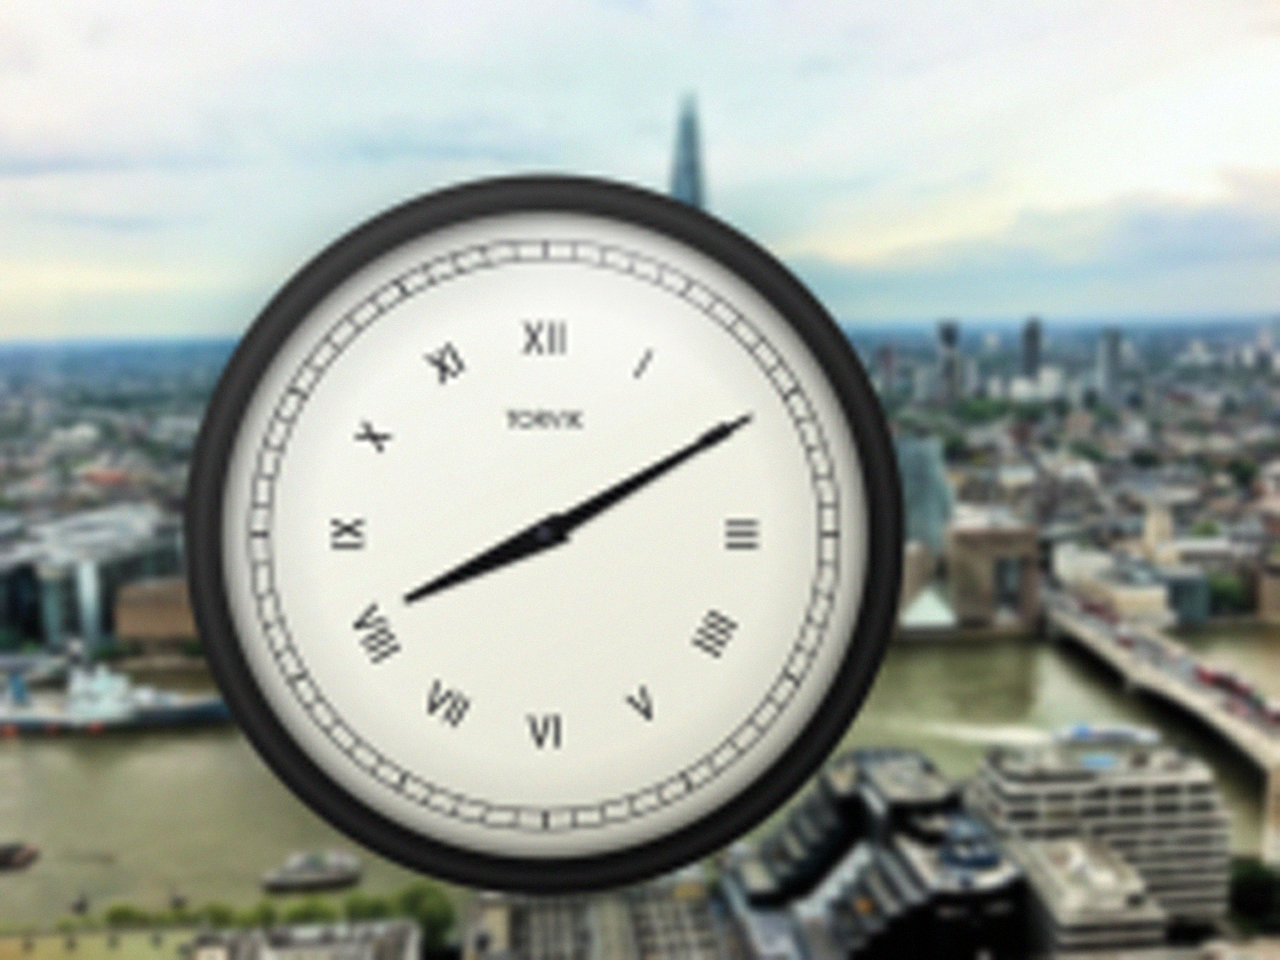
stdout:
**8:10**
